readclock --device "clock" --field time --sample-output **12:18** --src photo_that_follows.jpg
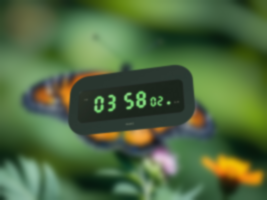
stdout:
**3:58**
